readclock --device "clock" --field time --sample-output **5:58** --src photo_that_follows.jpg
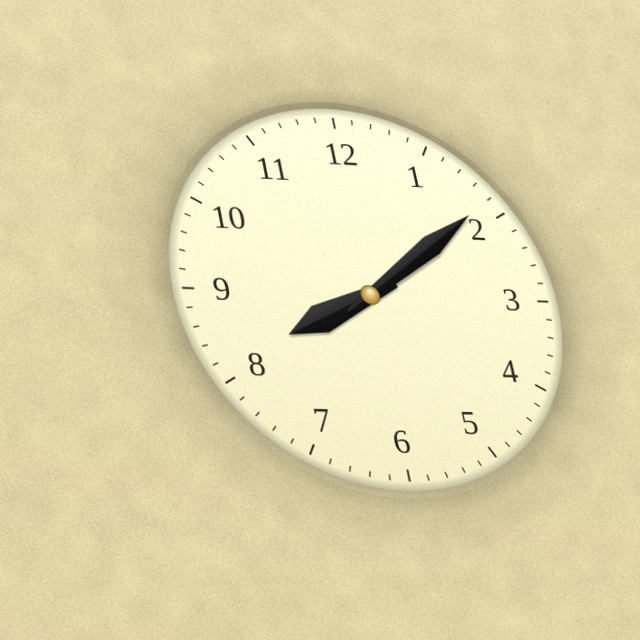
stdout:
**8:09**
